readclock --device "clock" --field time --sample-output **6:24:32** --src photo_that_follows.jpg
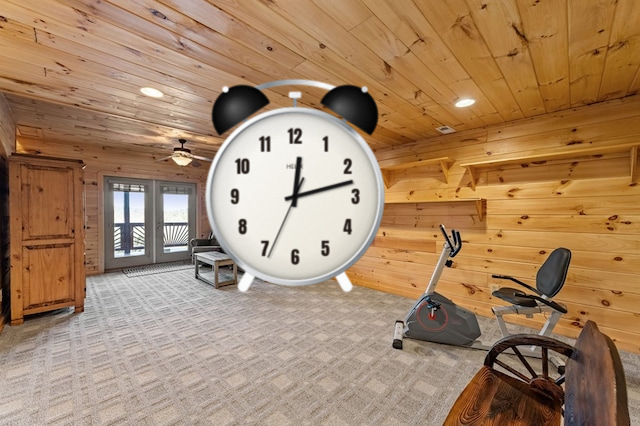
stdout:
**12:12:34**
